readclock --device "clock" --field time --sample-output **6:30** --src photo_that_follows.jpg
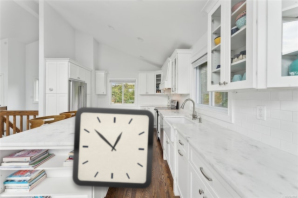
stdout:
**12:52**
